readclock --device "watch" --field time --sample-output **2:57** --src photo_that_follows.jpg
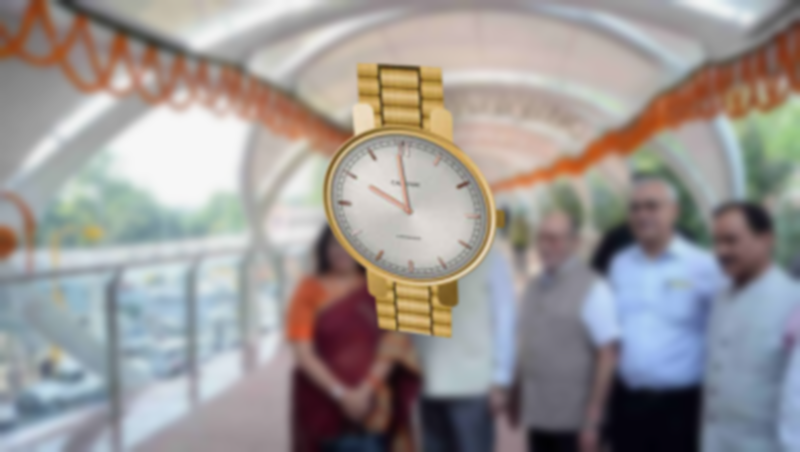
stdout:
**9:59**
